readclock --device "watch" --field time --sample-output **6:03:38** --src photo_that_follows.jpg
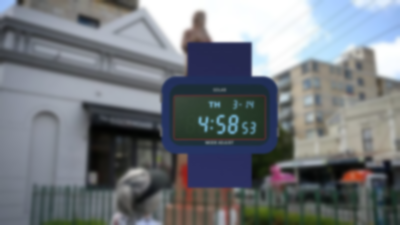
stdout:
**4:58:53**
